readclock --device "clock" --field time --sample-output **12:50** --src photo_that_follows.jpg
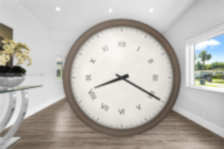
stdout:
**8:20**
